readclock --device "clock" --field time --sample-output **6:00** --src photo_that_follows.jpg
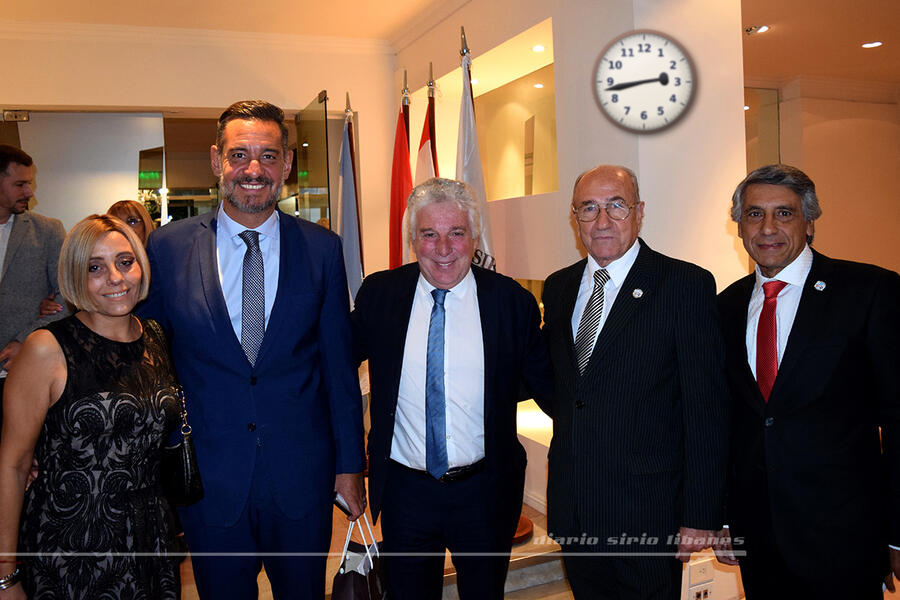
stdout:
**2:43**
